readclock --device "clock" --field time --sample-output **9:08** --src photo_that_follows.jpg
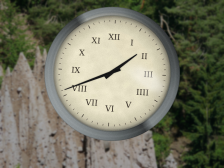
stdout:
**1:41**
